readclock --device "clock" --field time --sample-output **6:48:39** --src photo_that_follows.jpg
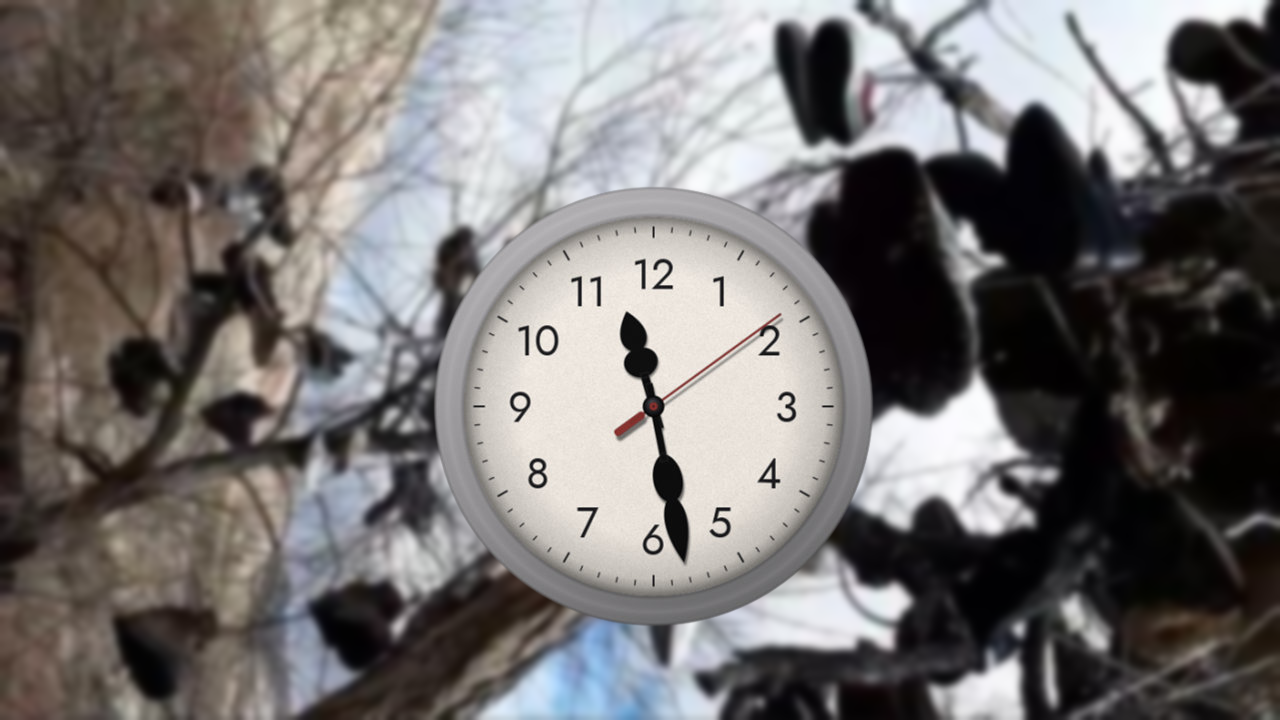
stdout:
**11:28:09**
